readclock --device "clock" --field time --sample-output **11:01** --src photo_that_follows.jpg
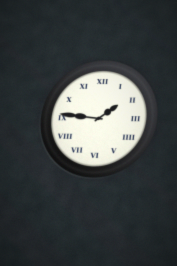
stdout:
**1:46**
